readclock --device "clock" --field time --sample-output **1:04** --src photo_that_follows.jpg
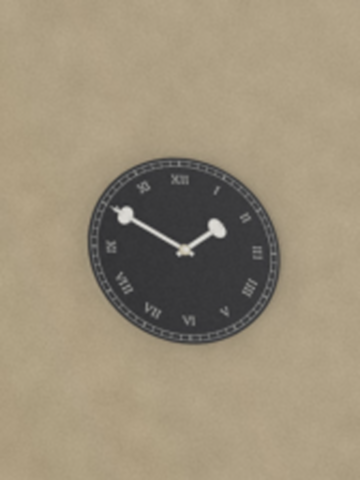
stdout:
**1:50**
